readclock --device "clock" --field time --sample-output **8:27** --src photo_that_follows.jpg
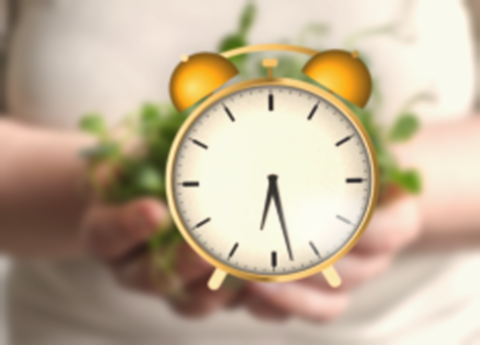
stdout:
**6:28**
